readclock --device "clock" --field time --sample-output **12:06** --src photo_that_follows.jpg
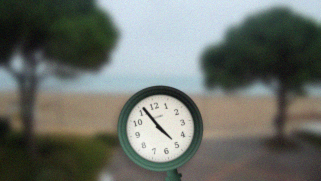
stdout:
**4:56**
